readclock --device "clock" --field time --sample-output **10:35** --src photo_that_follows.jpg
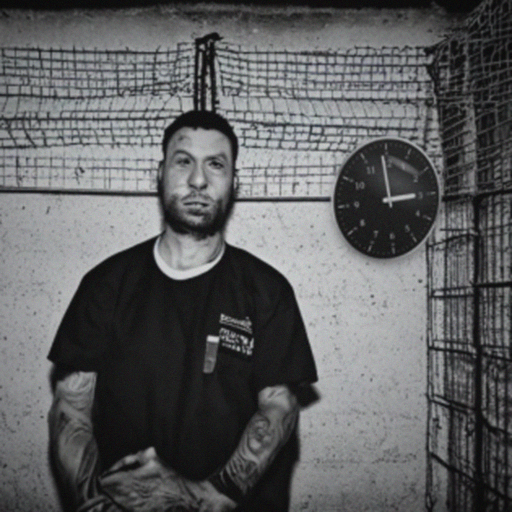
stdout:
**2:59**
